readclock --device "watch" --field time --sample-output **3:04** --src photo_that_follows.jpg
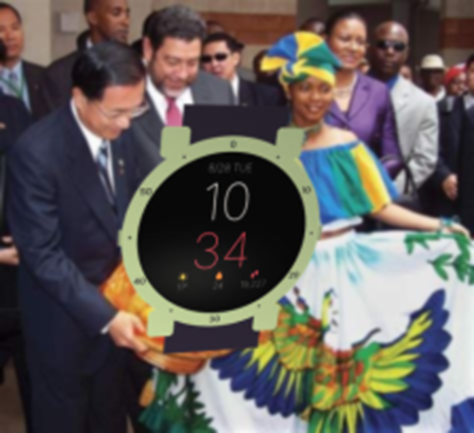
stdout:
**10:34**
